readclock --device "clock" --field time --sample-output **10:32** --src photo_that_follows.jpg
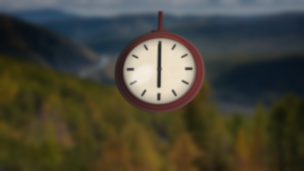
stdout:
**6:00**
